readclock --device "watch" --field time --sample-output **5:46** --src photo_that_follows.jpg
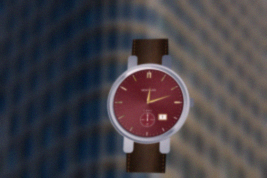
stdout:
**12:12**
